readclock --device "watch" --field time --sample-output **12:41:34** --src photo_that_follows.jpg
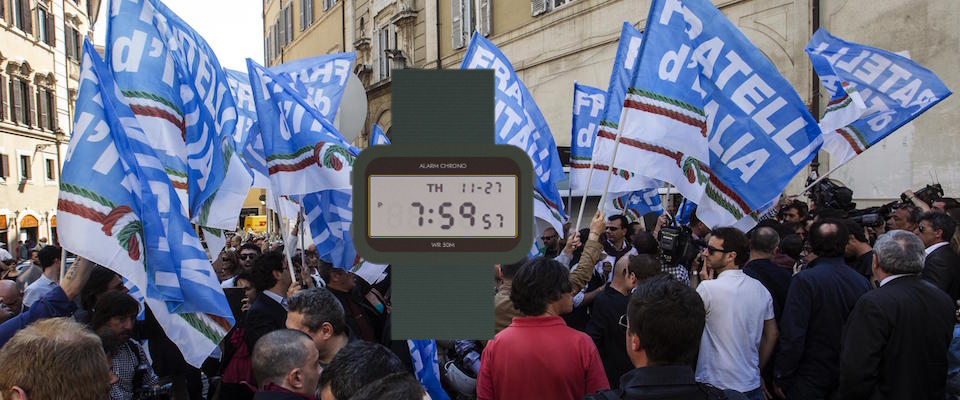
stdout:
**7:59:57**
